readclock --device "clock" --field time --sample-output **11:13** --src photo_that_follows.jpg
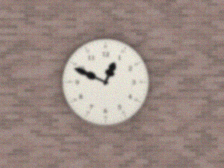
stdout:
**12:49**
